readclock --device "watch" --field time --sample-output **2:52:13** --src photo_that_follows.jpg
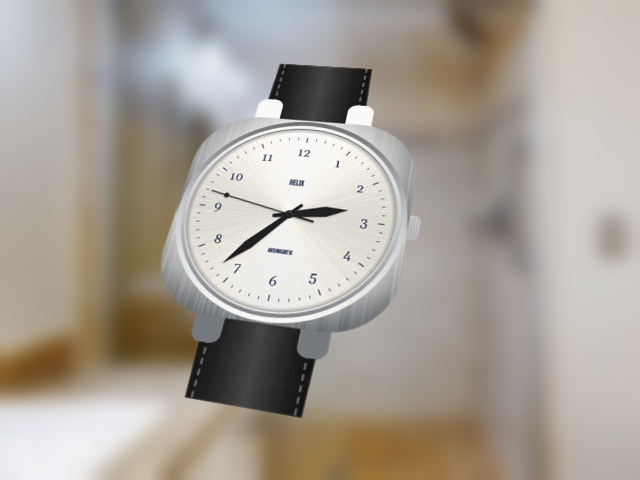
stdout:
**2:36:47**
